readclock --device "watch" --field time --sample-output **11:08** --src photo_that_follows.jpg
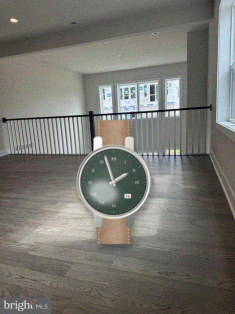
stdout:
**1:57**
